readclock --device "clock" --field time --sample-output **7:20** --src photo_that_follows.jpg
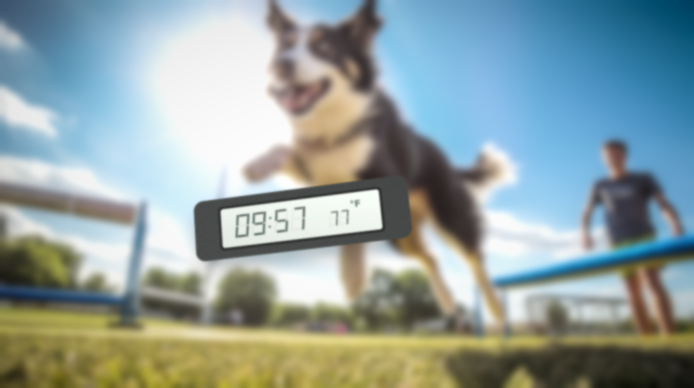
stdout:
**9:57**
